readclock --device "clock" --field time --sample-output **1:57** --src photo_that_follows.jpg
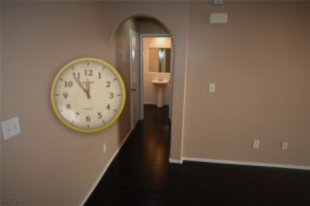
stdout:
**11:54**
